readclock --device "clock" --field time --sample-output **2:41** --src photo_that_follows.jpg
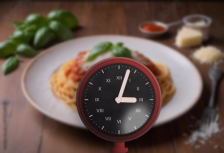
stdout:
**3:03**
